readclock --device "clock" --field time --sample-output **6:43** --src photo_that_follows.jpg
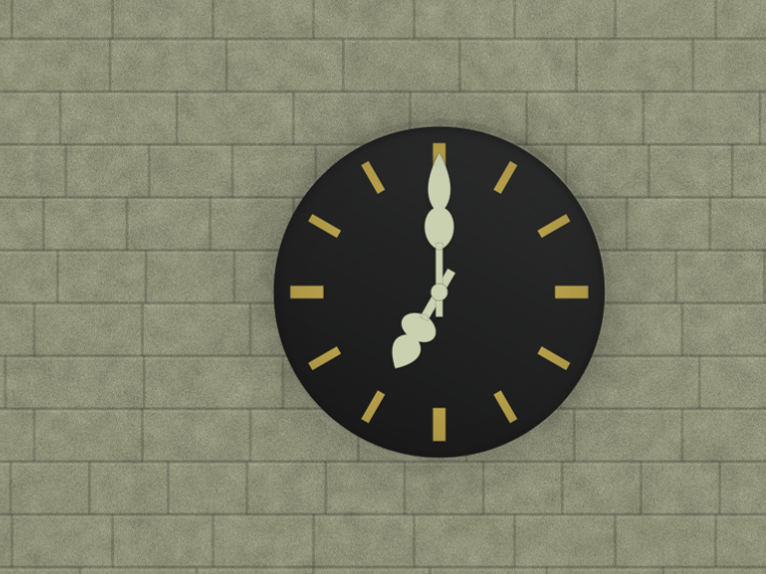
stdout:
**7:00**
